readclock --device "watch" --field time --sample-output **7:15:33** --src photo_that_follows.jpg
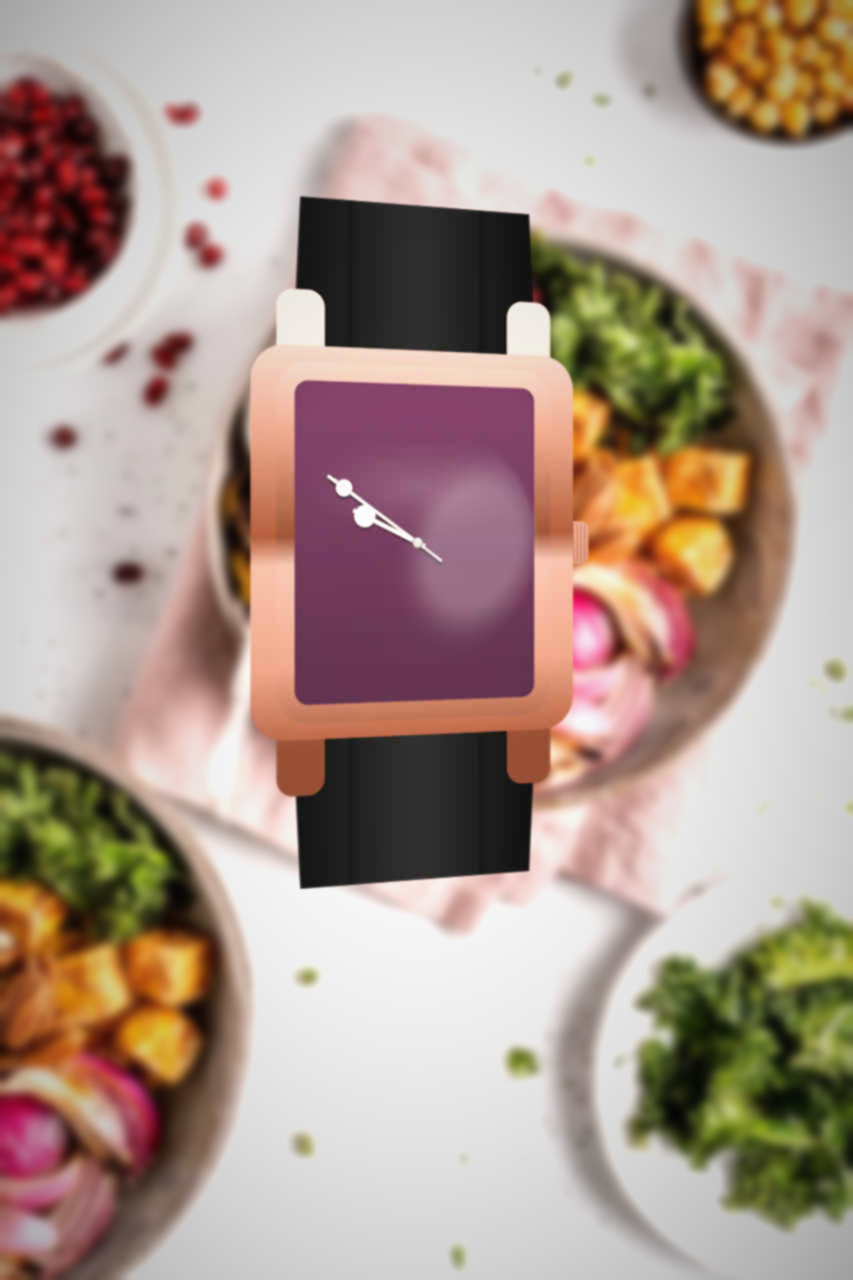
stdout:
**9:50:51**
